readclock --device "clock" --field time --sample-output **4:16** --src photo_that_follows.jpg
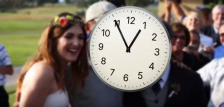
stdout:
**12:55**
